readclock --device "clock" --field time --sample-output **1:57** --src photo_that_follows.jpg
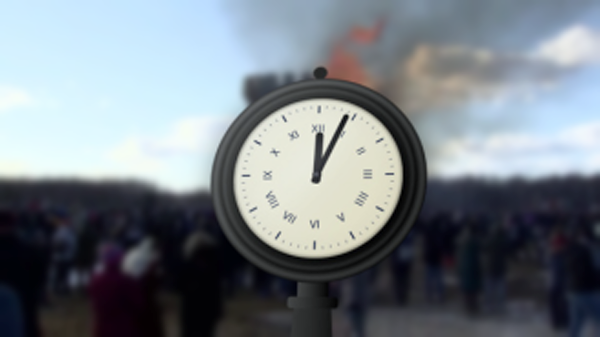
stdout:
**12:04**
